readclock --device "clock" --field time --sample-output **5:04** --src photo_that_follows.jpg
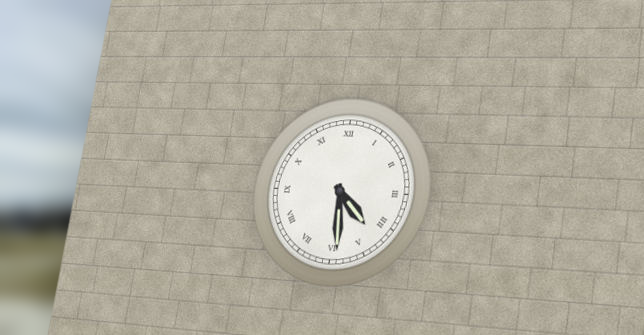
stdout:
**4:29**
